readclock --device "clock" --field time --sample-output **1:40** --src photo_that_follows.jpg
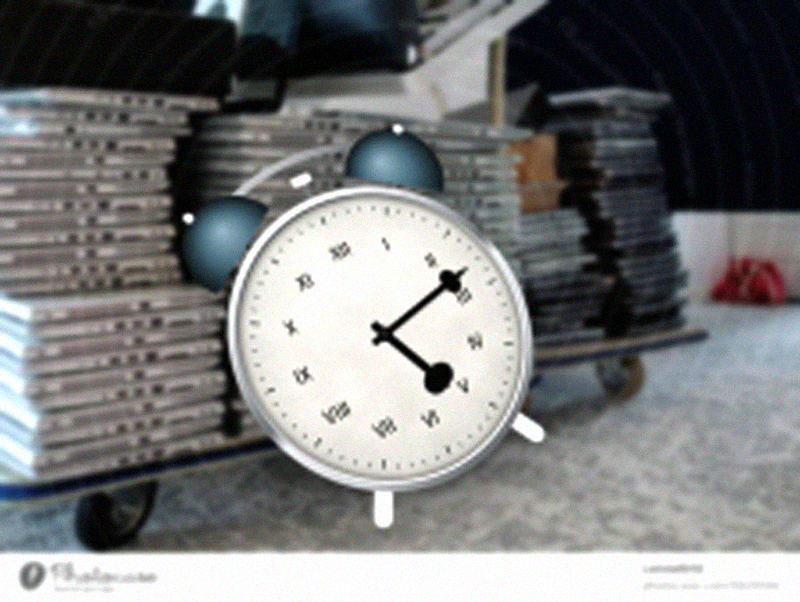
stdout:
**5:13**
